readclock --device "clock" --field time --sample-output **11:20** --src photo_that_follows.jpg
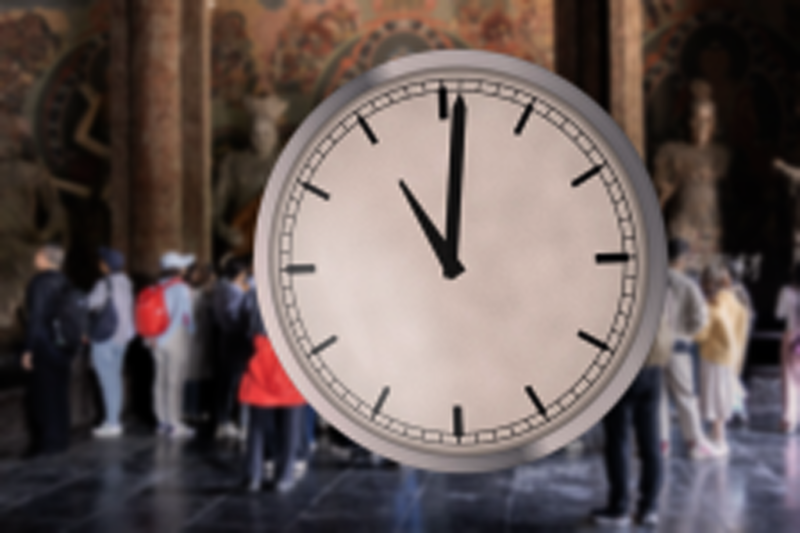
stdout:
**11:01**
